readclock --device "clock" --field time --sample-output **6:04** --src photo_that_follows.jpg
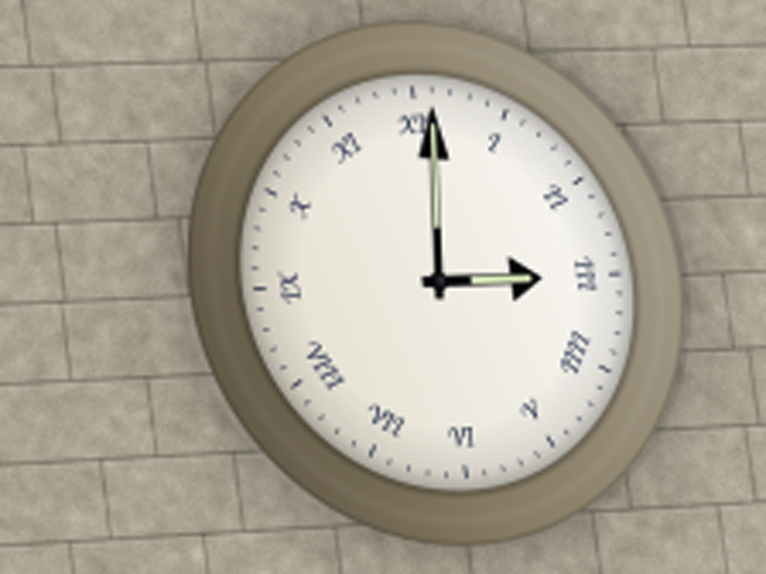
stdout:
**3:01**
